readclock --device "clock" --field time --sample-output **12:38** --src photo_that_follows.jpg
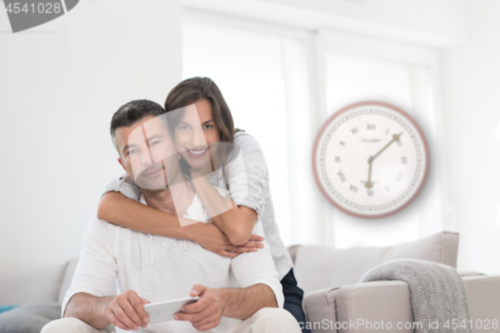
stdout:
**6:08**
